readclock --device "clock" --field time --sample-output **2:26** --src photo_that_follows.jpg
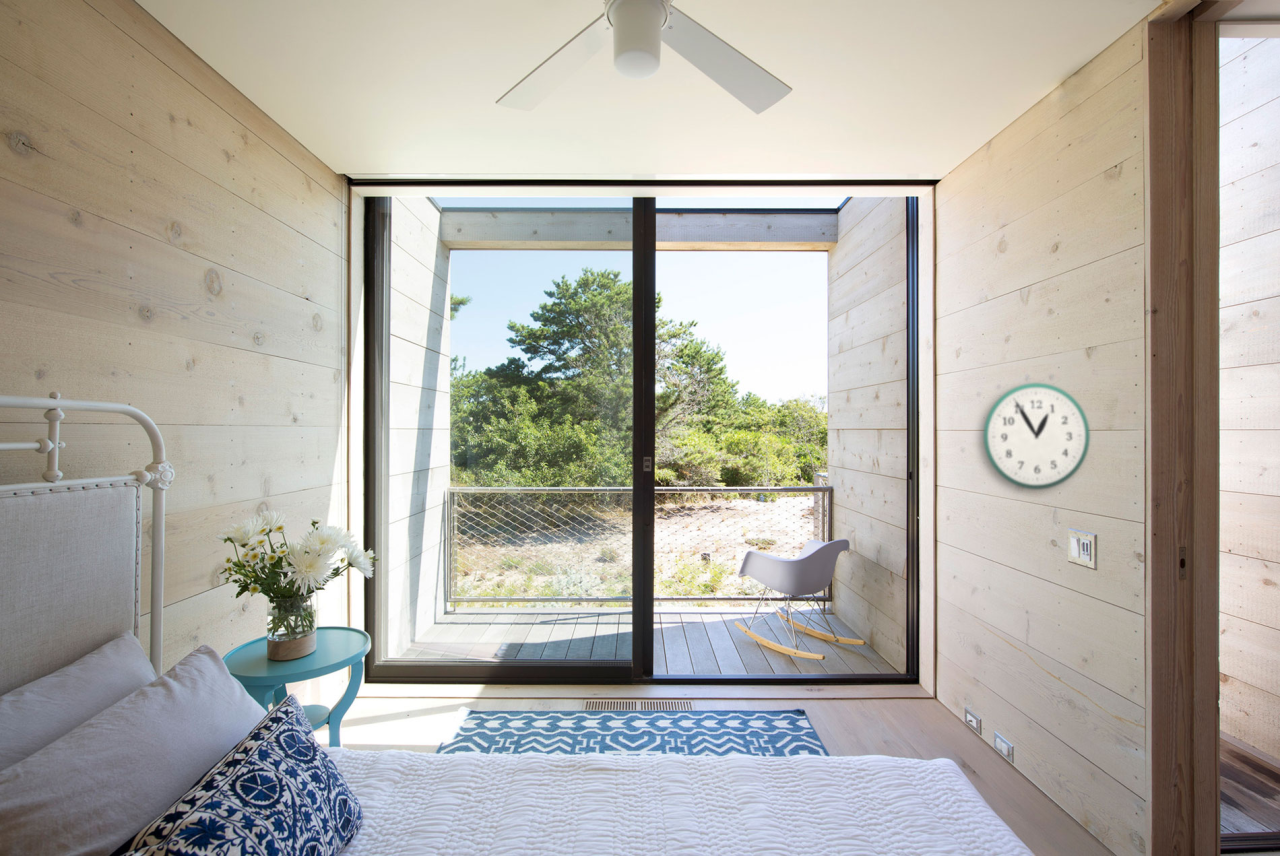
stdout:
**12:55**
